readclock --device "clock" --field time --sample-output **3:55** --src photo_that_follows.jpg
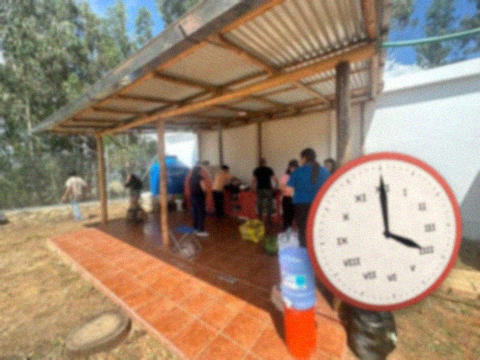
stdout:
**4:00**
